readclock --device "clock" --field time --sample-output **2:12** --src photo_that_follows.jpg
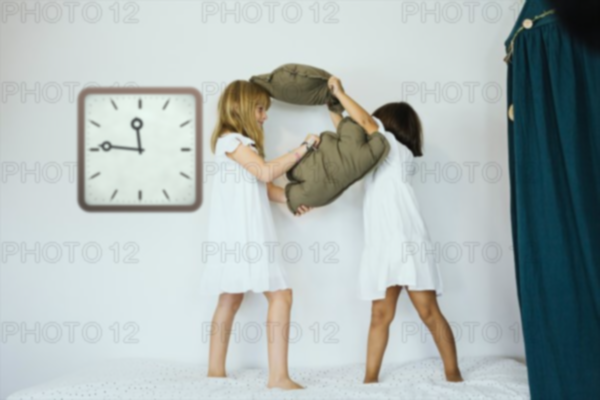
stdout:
**11:46**
